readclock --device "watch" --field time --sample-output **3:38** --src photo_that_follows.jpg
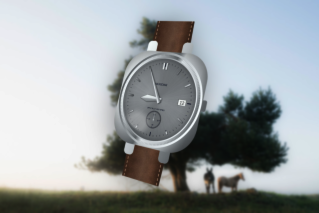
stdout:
**8:55**
